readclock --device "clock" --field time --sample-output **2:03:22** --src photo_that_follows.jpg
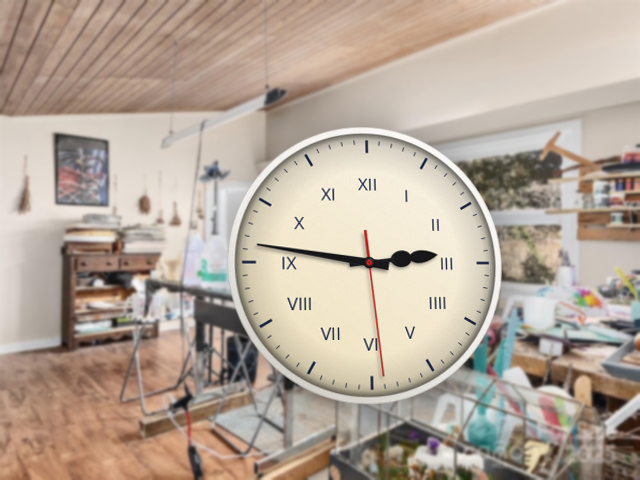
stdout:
**2:46:29**
